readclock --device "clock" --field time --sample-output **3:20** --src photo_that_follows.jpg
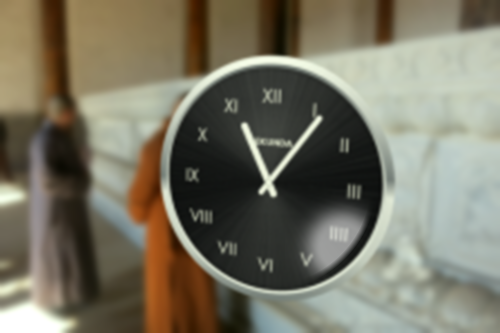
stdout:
**11:06**
